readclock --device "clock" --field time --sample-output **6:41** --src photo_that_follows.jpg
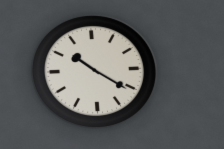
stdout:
**10:21**
